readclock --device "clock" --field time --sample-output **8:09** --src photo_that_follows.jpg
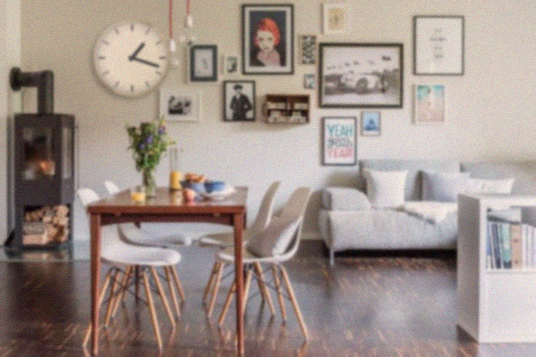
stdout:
**1:18**
